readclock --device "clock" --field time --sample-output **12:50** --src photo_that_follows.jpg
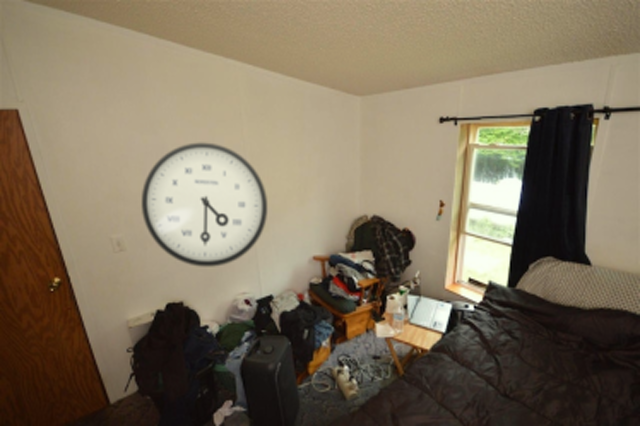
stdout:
**4:30**
